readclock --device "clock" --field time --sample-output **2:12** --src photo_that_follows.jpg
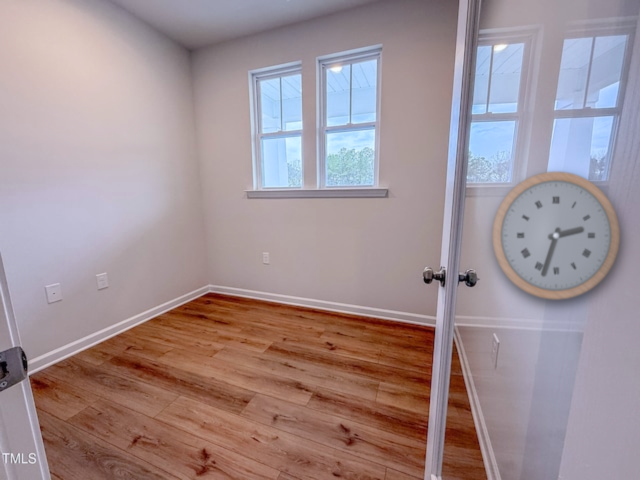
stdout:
**2:33**
